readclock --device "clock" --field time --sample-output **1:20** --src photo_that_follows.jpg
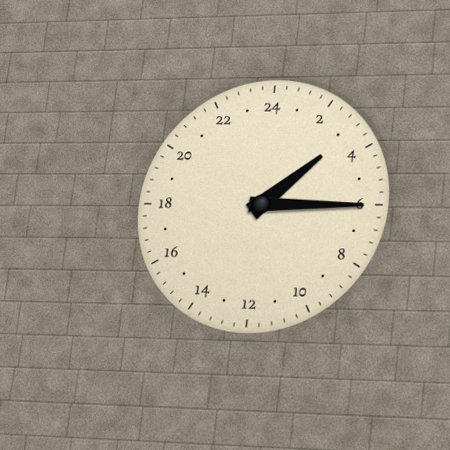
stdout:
**3:15**
